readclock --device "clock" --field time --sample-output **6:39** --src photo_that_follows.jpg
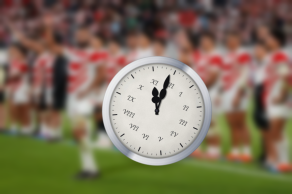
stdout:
**10:59**
